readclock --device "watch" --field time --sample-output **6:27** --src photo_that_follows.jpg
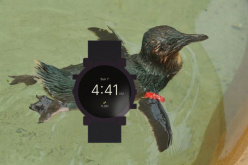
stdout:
**4:41**
